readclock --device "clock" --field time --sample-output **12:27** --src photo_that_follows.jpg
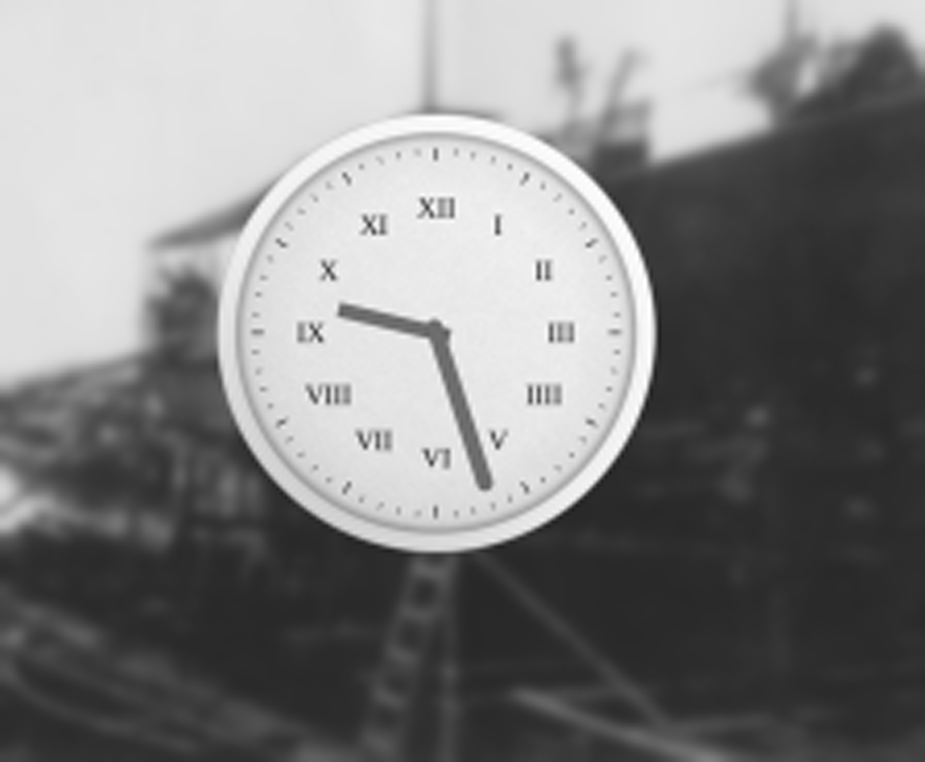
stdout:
**9:27**
